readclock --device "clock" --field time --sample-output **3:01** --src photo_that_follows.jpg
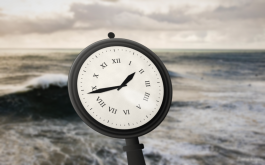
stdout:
**1:44**
